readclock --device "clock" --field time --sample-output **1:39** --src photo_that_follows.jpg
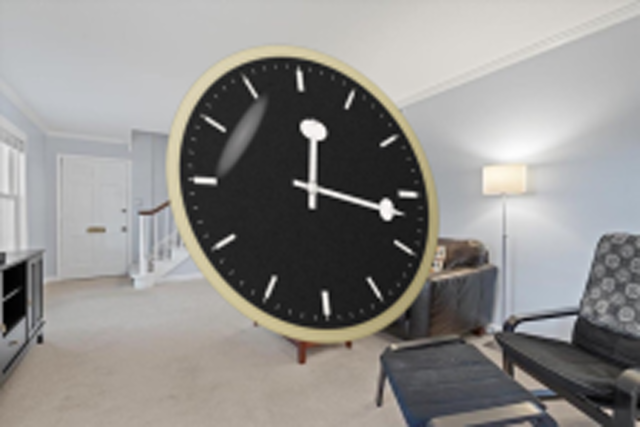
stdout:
**12:17**
